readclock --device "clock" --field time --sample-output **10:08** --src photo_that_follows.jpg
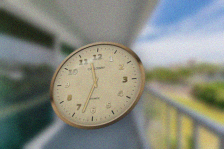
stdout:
**11:33**
